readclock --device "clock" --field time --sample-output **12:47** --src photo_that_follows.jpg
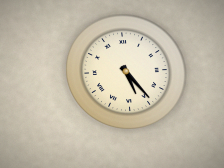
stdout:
**5:24**
